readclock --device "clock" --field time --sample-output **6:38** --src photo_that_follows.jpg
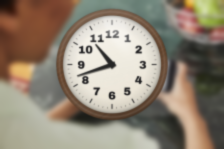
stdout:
**10:42**
